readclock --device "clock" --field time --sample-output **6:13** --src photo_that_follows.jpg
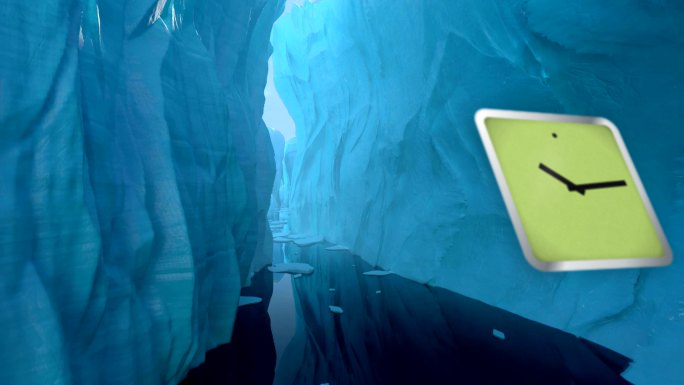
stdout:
**10:14**
